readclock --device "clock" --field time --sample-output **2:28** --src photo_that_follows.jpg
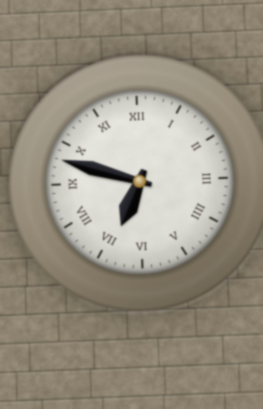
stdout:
**6:48**
